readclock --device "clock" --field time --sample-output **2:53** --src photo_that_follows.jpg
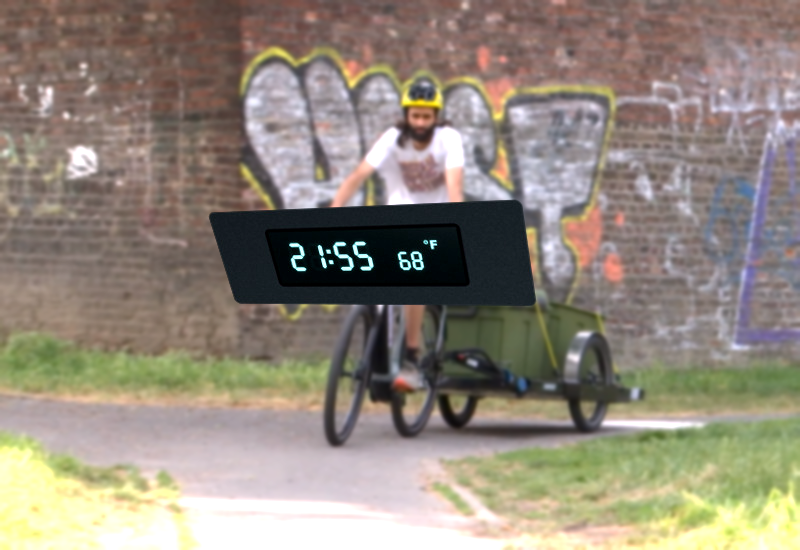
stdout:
**21:55**
